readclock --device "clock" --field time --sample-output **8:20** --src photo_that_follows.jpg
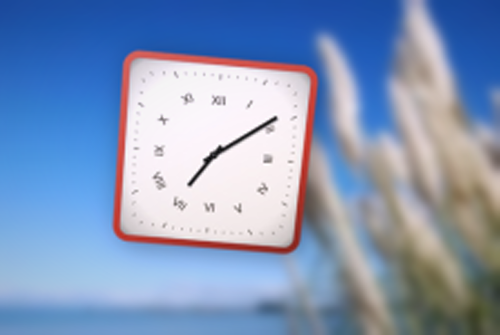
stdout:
**7:09**
